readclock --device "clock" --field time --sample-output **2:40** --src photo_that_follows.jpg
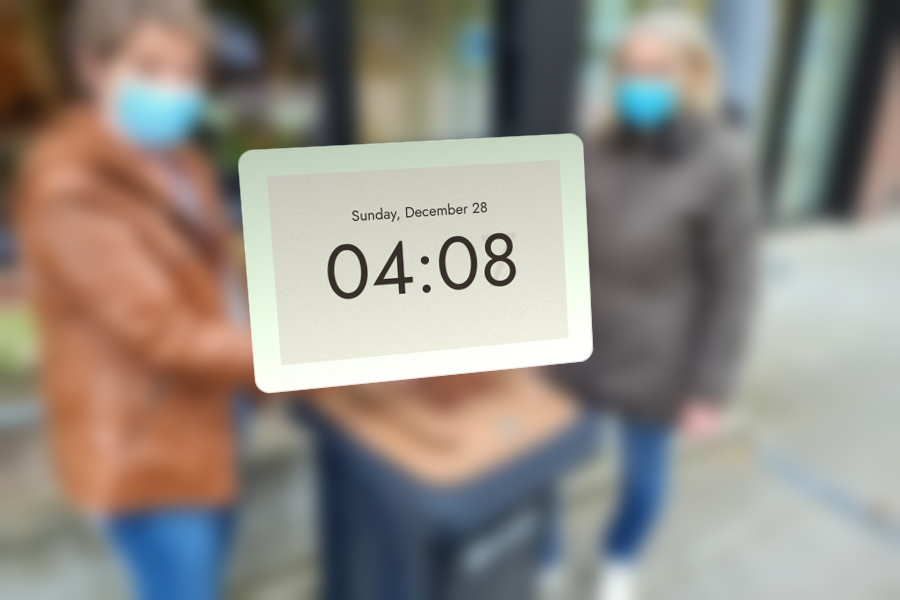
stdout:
**4:08**
